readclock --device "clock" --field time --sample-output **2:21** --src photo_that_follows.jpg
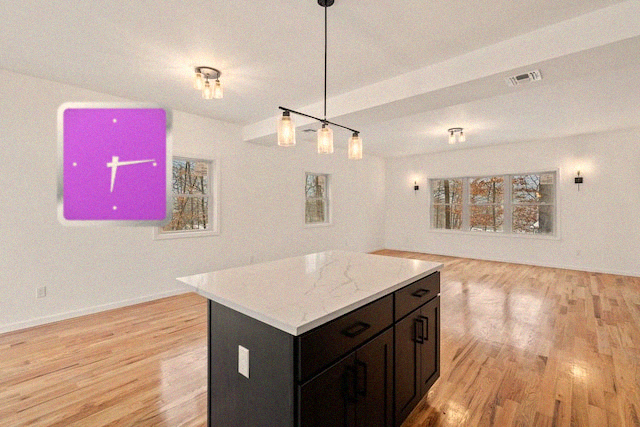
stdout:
**6:14**
